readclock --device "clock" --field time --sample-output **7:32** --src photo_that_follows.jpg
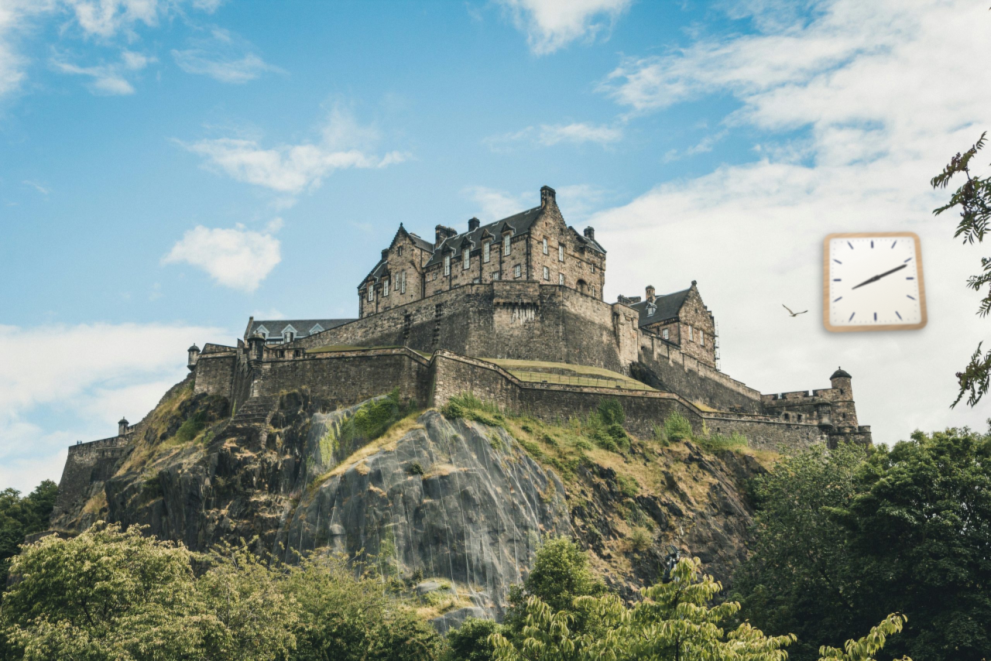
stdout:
**8:11**
